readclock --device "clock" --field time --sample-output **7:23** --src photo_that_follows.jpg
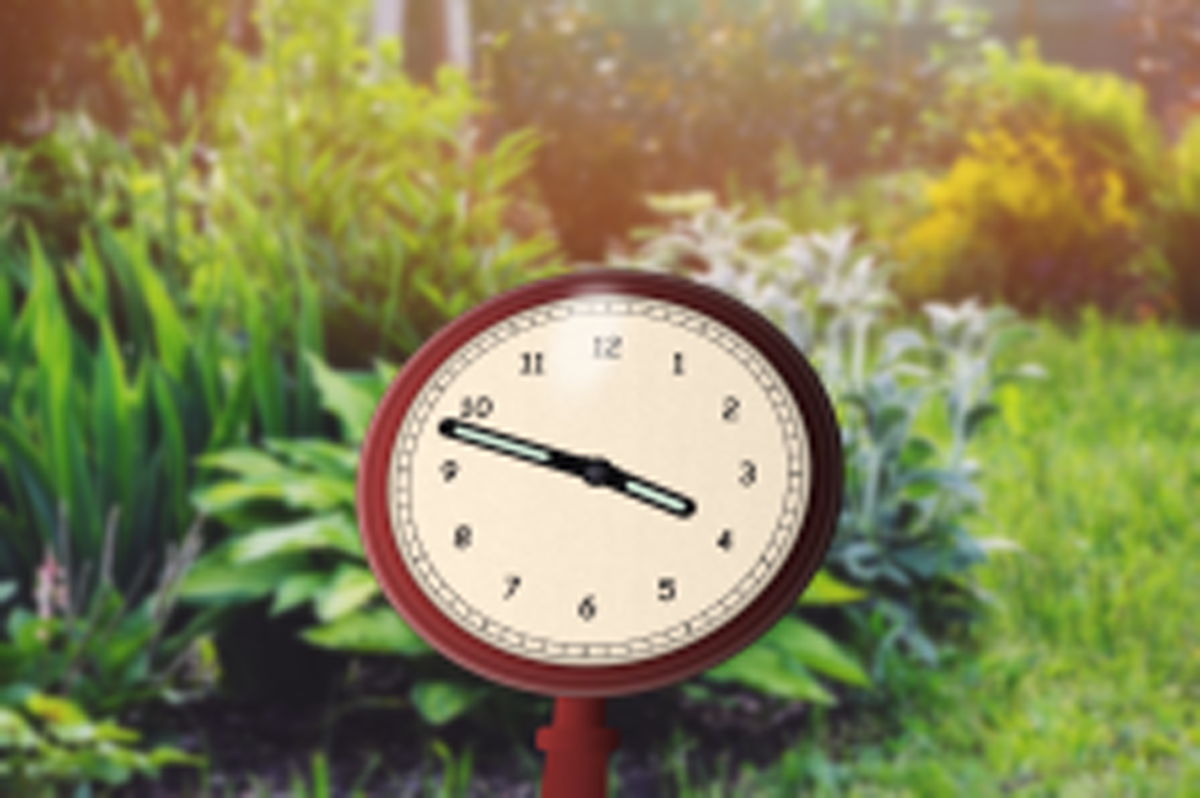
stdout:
**3:48**
